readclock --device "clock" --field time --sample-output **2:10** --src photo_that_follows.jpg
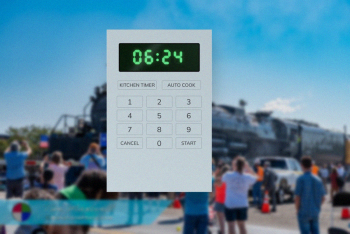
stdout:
**6:24**
